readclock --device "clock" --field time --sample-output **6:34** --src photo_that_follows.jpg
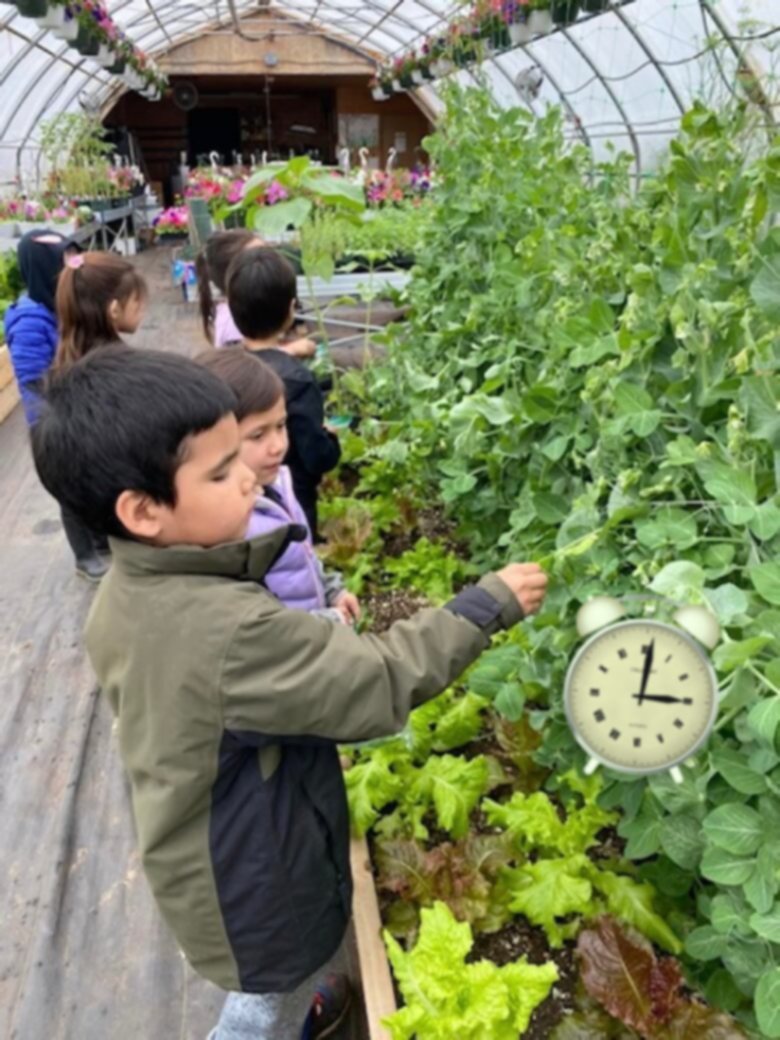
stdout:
**3:01**
